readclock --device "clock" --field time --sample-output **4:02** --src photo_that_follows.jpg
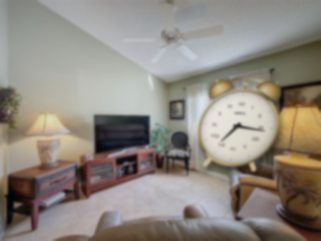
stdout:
**7:16**
